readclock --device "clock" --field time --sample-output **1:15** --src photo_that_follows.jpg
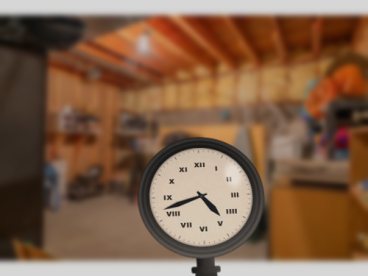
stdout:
**4:42**
